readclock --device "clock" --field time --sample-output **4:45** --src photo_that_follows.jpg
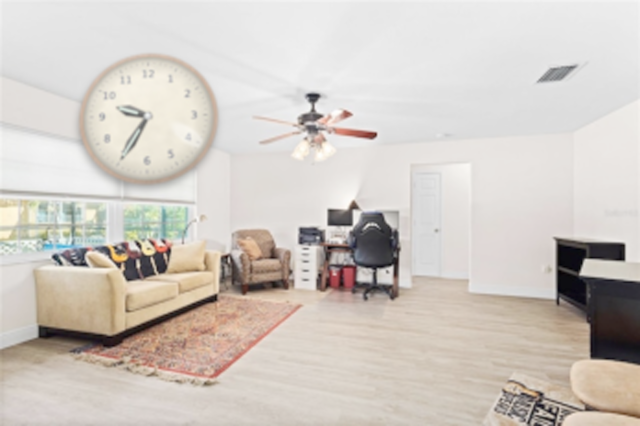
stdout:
**9:35**
